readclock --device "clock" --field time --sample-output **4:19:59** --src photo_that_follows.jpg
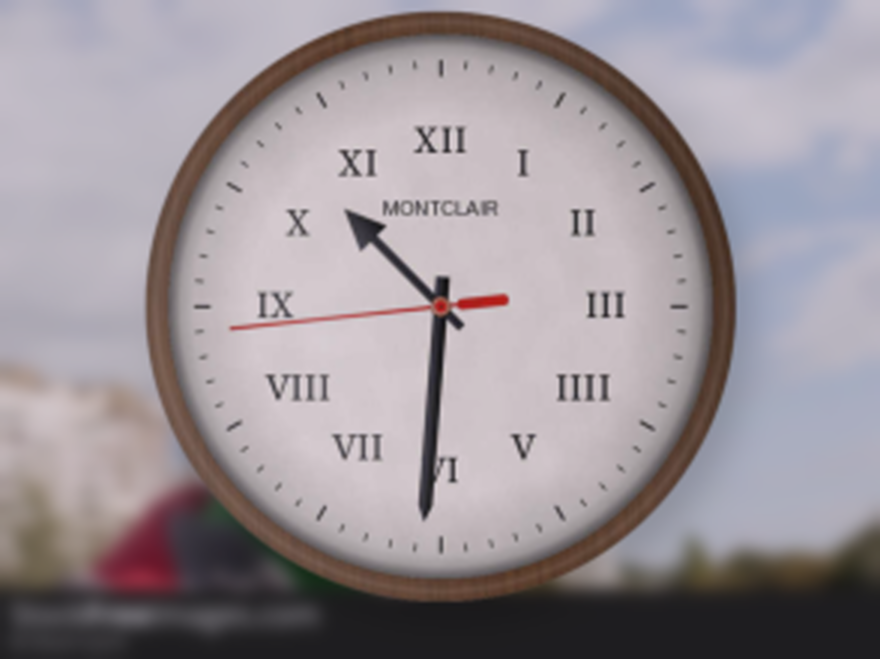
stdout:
**10:30:44**
